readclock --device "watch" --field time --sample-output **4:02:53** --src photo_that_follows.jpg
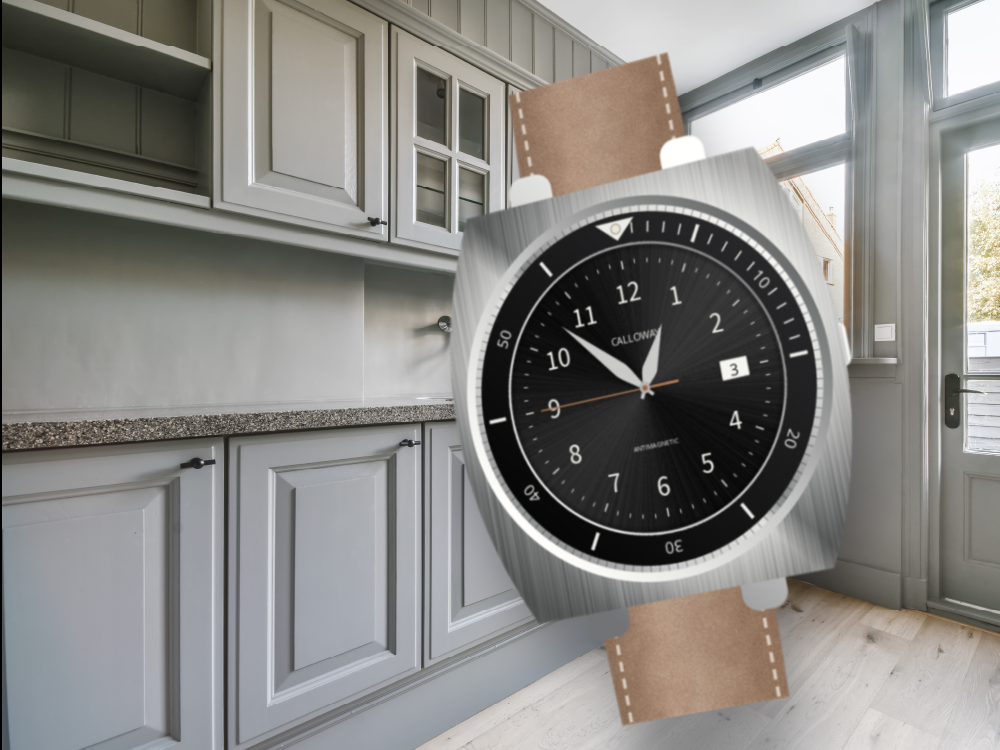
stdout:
**12:52:45**
